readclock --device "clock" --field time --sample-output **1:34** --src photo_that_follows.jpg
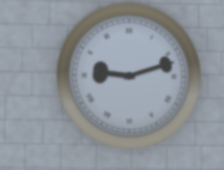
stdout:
**9:12**
